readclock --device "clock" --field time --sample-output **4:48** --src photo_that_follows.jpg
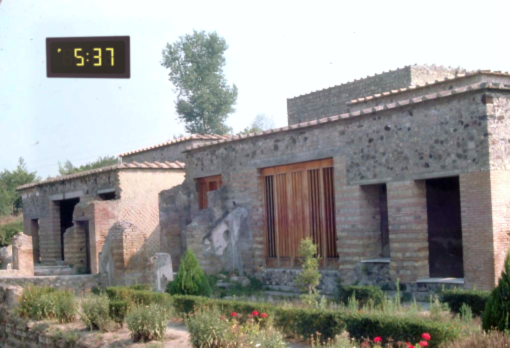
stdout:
**5:37**
